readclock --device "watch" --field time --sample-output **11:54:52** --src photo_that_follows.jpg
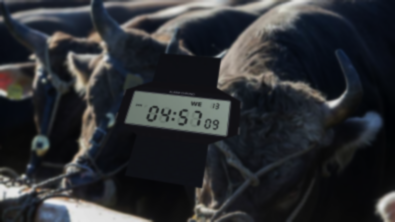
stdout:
**4:57:09**
